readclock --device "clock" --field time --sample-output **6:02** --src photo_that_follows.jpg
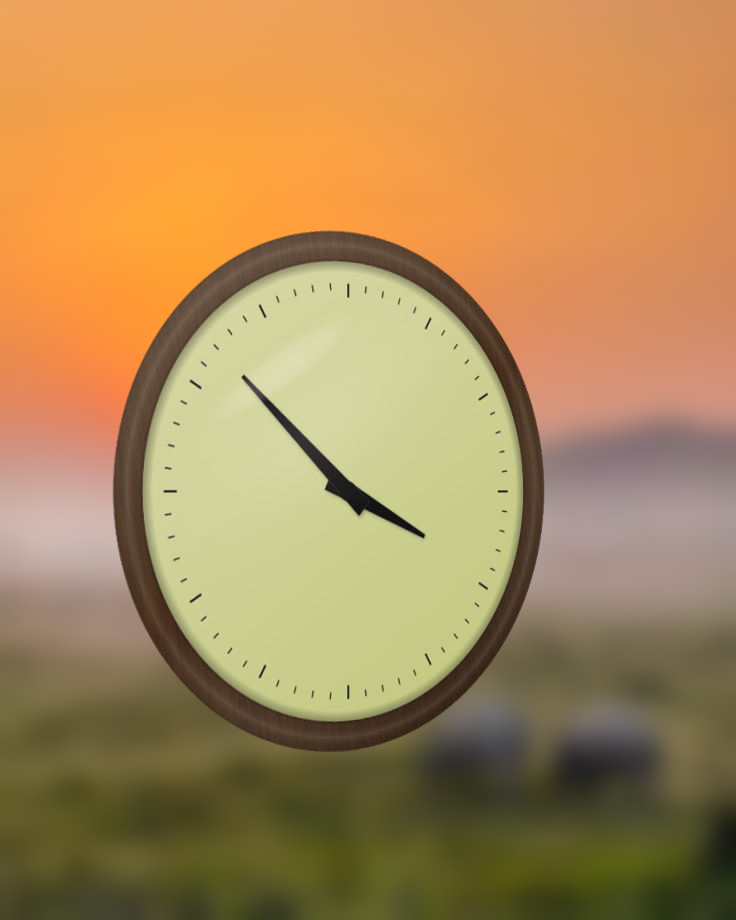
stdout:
**3:52**
